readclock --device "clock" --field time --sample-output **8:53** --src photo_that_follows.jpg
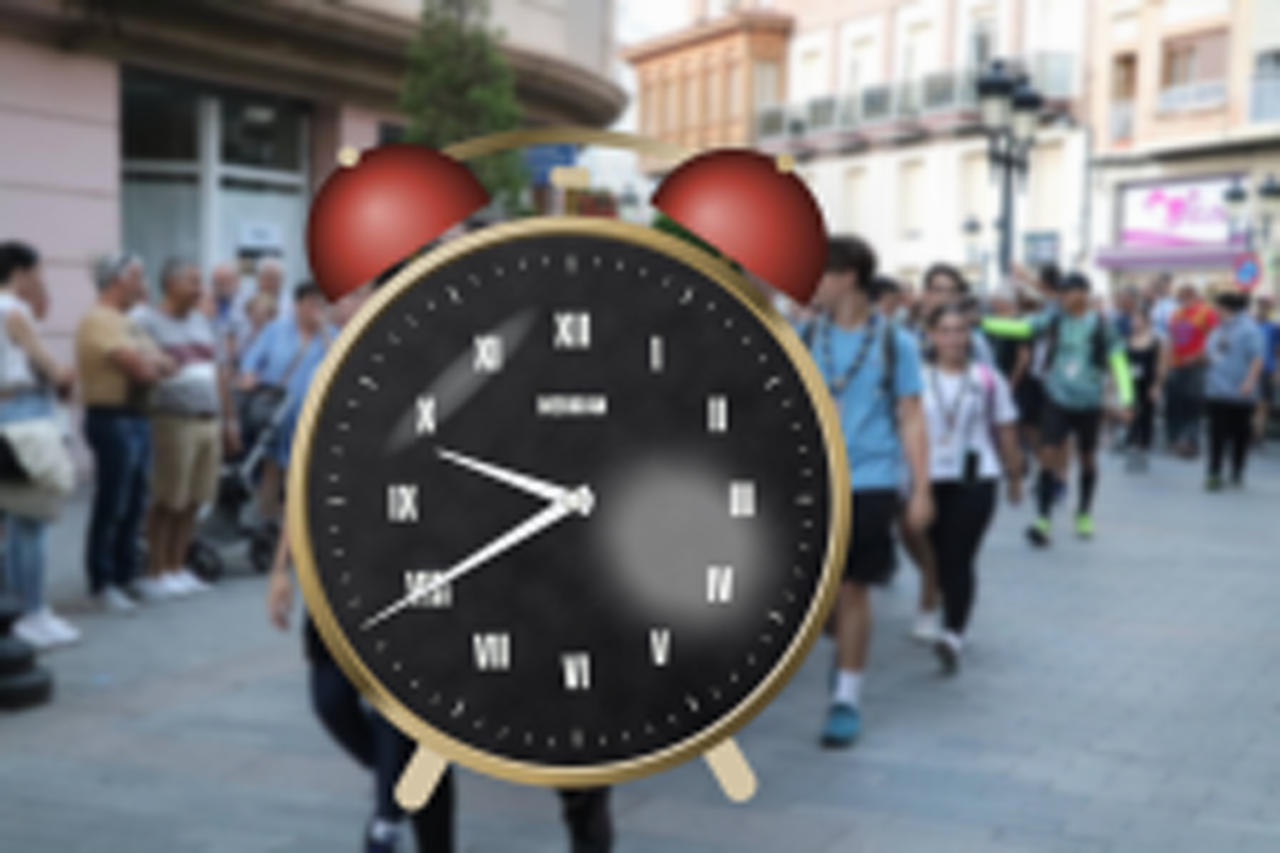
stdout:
**9:40**
